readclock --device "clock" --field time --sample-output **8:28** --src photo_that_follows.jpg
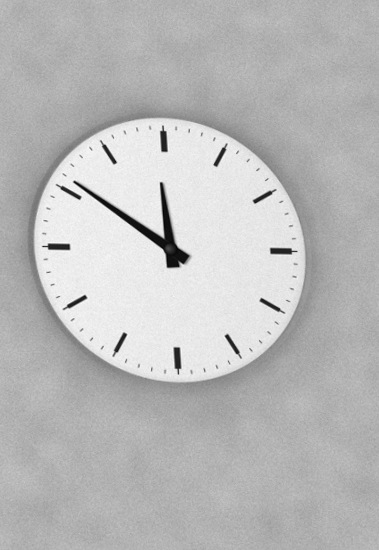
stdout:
**11:51**
